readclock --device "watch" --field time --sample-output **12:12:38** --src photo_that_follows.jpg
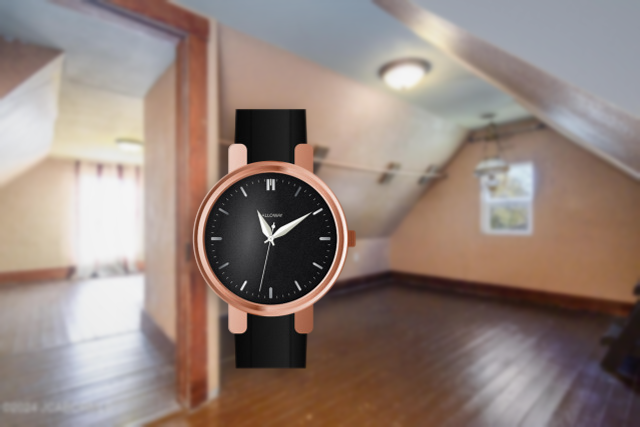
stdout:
**11:09:32**
